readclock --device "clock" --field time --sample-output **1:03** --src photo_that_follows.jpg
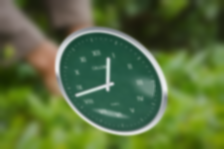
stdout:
**12:43**
